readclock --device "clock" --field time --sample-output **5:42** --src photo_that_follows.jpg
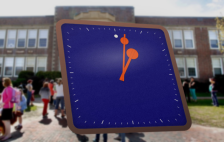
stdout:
**1:02**
